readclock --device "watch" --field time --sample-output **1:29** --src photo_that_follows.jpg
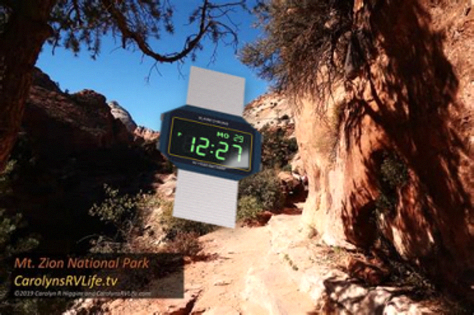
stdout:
**12:27**
